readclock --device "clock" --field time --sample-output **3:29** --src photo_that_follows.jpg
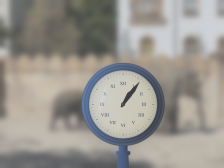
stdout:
**1:06**
